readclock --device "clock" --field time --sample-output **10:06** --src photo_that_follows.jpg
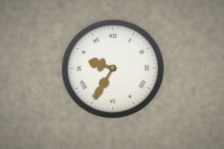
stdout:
**9:35**
